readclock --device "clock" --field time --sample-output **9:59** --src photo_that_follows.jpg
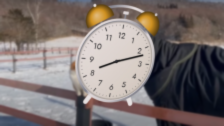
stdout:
**8:12**
